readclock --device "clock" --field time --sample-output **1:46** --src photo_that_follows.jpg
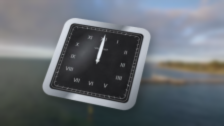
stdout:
**12:00**
